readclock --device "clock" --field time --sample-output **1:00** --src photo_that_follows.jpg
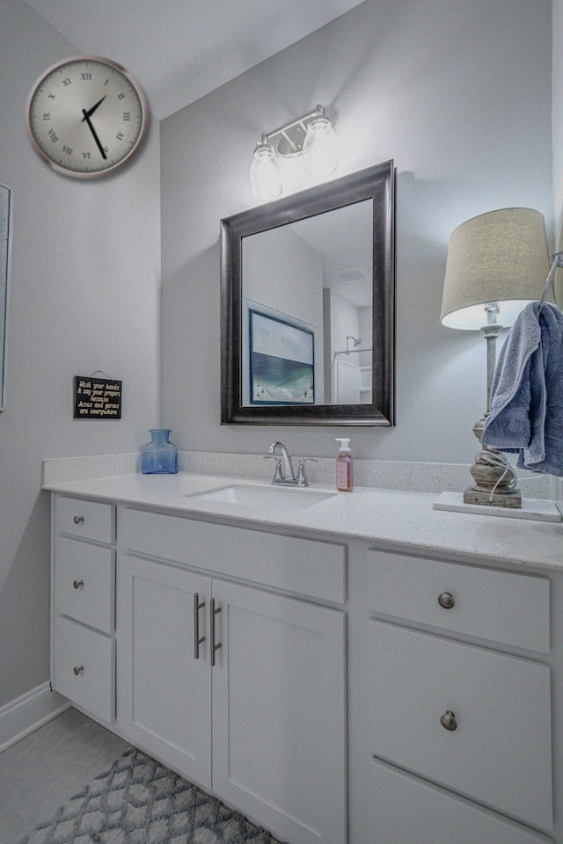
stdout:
**1:26**
